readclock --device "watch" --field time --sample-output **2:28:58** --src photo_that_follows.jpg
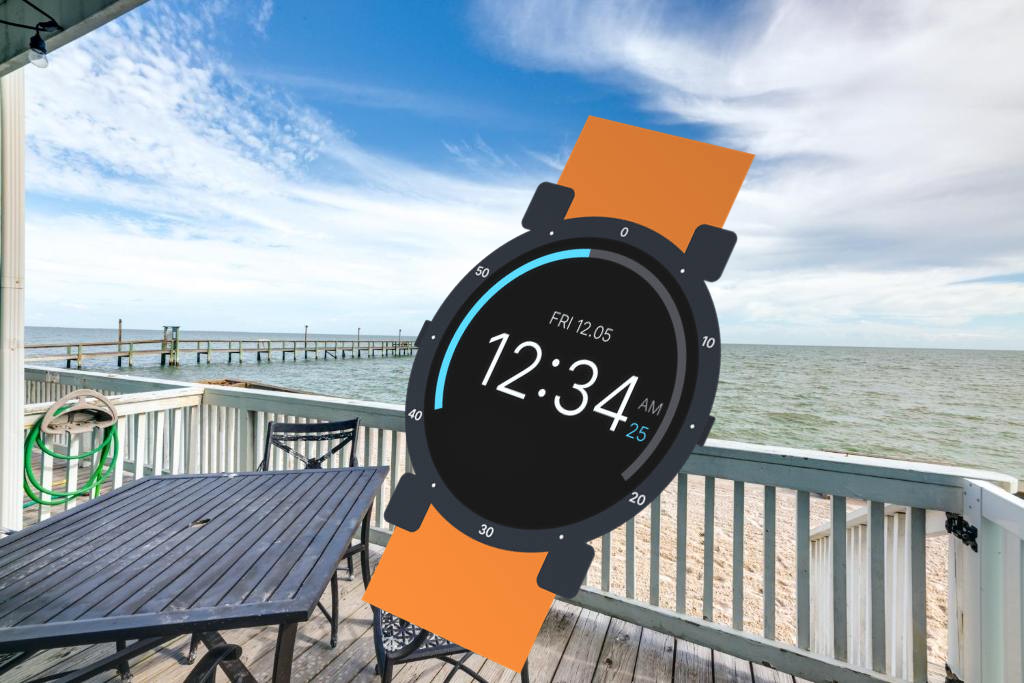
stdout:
**12:34:25**
